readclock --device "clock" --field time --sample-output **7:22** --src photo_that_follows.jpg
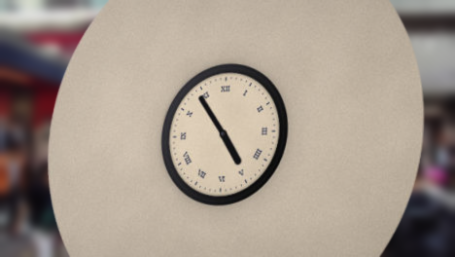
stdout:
**4:54**
